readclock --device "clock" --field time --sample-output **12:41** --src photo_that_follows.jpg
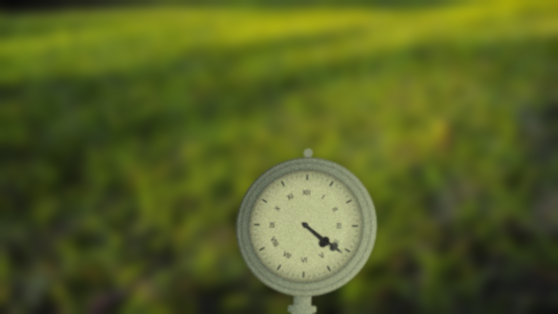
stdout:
**4:21**
